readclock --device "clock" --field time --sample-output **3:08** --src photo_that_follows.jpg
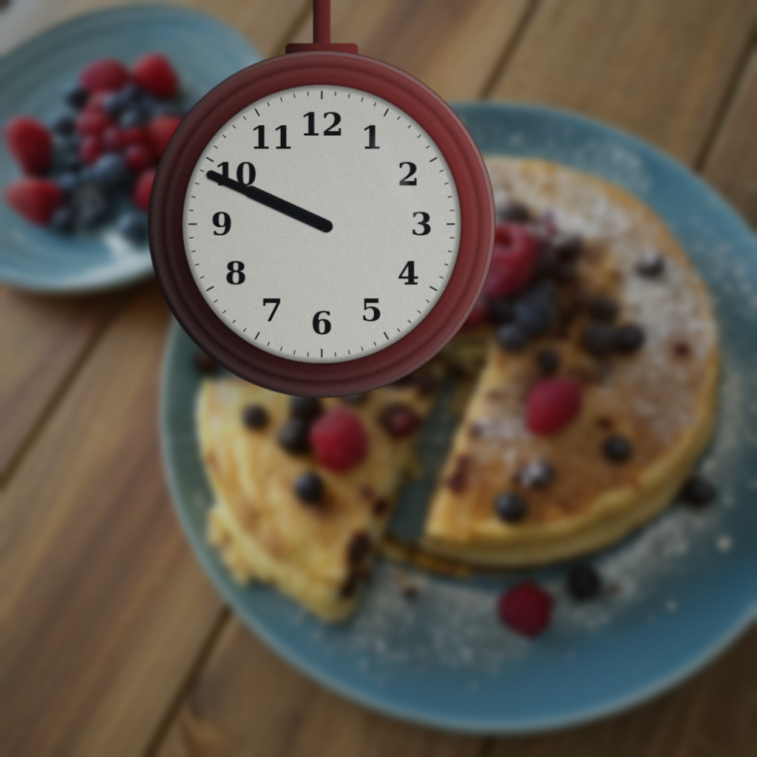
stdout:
**9:49**
